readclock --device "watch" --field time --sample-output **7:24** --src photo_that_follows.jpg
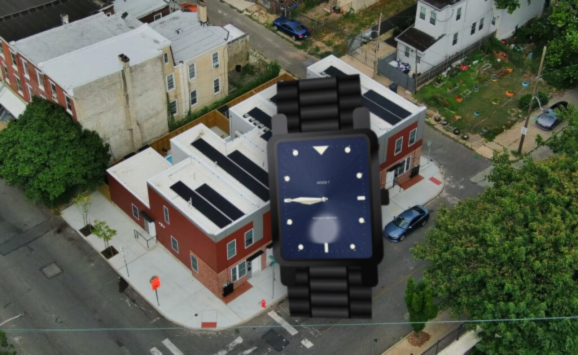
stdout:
**8:45**
